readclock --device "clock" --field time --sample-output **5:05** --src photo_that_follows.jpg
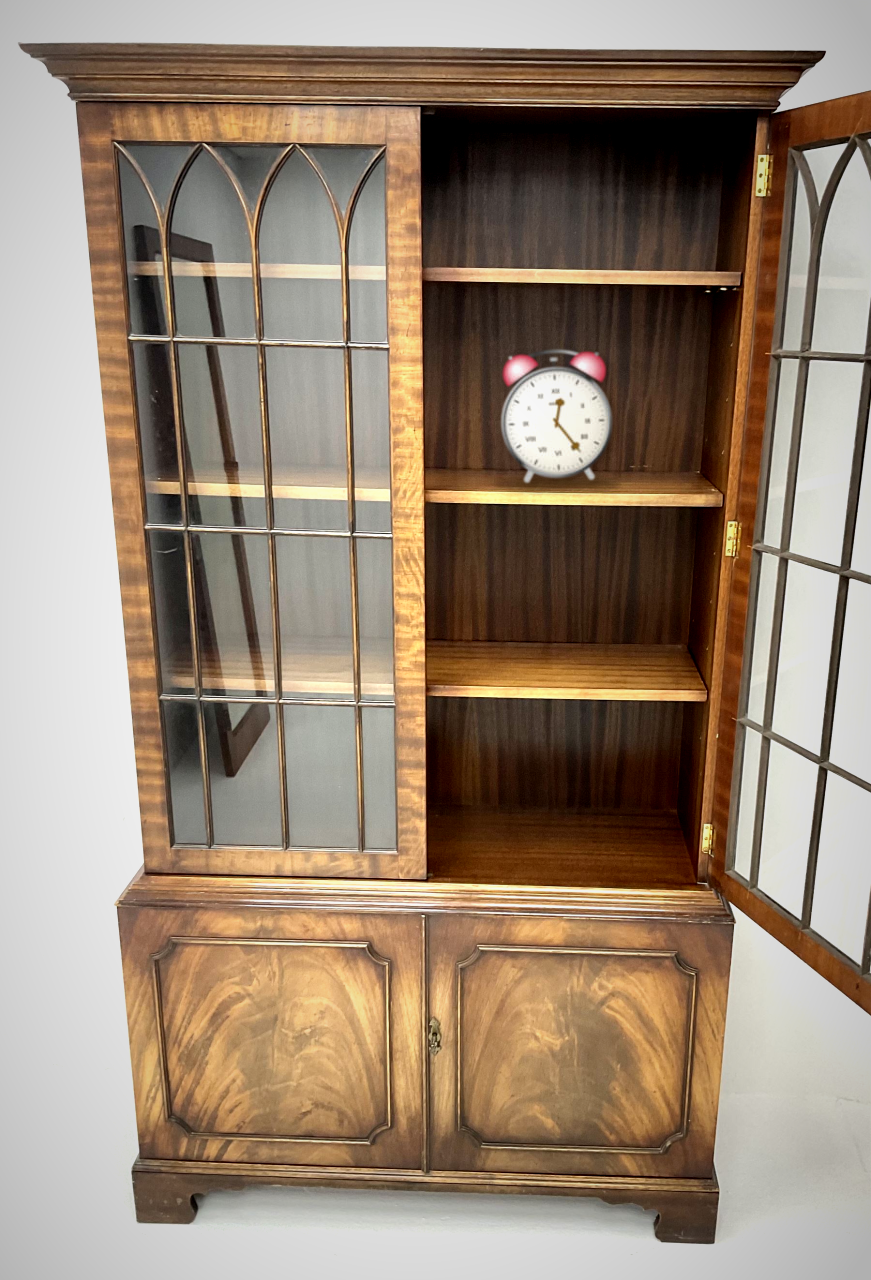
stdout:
**12:24**
